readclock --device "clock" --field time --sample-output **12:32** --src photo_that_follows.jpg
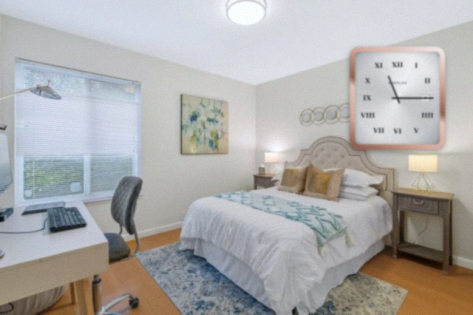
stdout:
**11:15**
